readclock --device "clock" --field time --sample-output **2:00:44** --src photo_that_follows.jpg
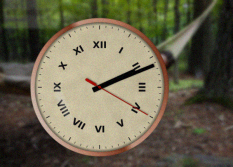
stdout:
**2:11:20**
